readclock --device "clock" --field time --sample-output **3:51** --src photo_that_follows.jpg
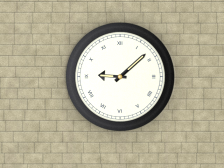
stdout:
**9:08**
